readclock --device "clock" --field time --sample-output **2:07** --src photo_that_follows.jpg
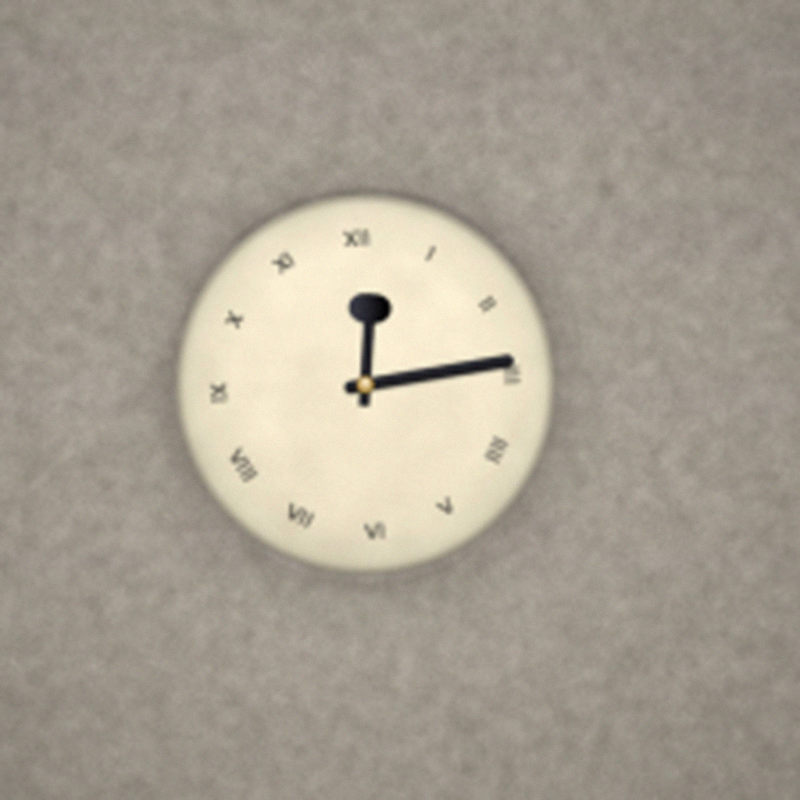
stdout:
**12:14**
